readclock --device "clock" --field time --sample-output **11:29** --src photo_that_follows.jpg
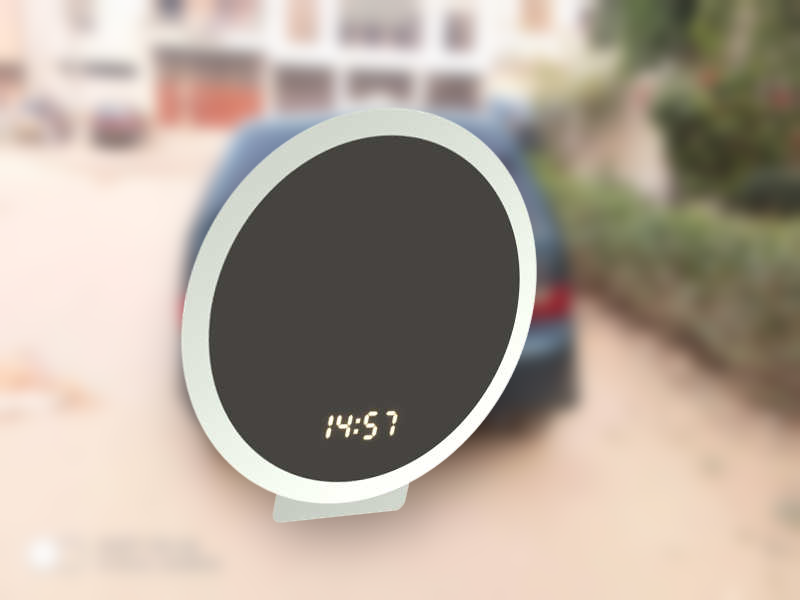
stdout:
**14:57**
